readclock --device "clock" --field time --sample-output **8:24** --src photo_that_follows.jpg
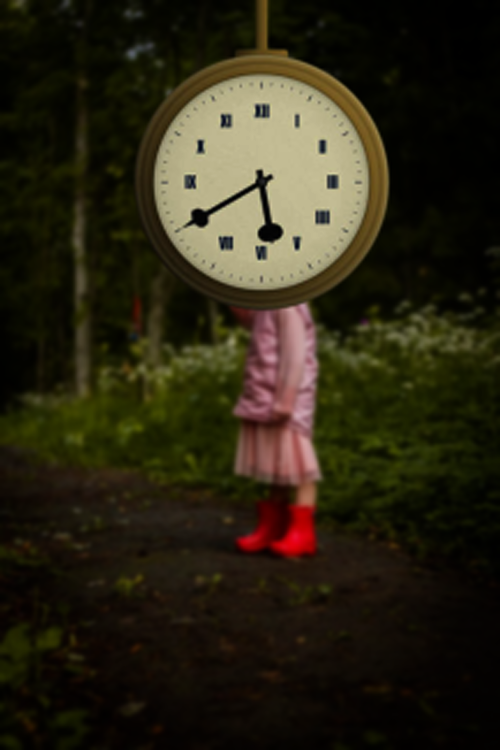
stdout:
**5:40**
